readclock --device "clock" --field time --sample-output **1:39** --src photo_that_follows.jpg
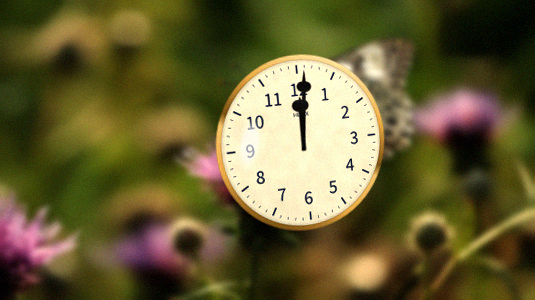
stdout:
**12:01**
